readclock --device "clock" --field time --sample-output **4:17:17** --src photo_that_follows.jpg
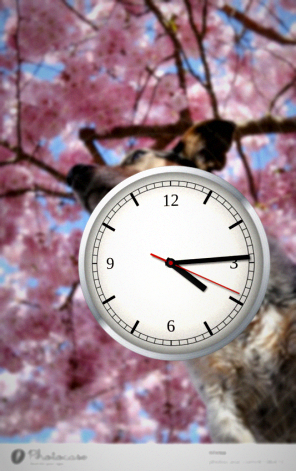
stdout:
**4:14:19**
